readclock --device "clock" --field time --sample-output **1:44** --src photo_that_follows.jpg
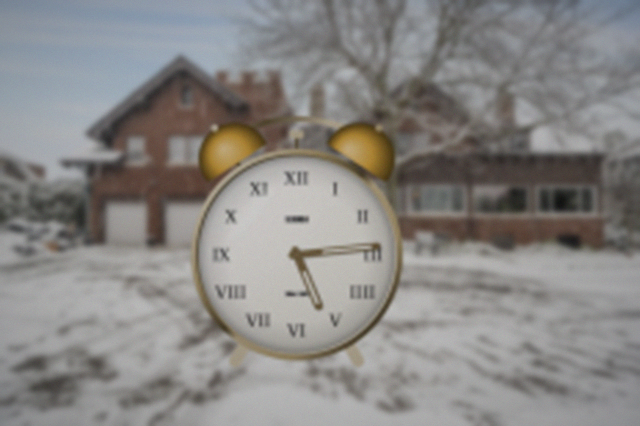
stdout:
**5:14**
